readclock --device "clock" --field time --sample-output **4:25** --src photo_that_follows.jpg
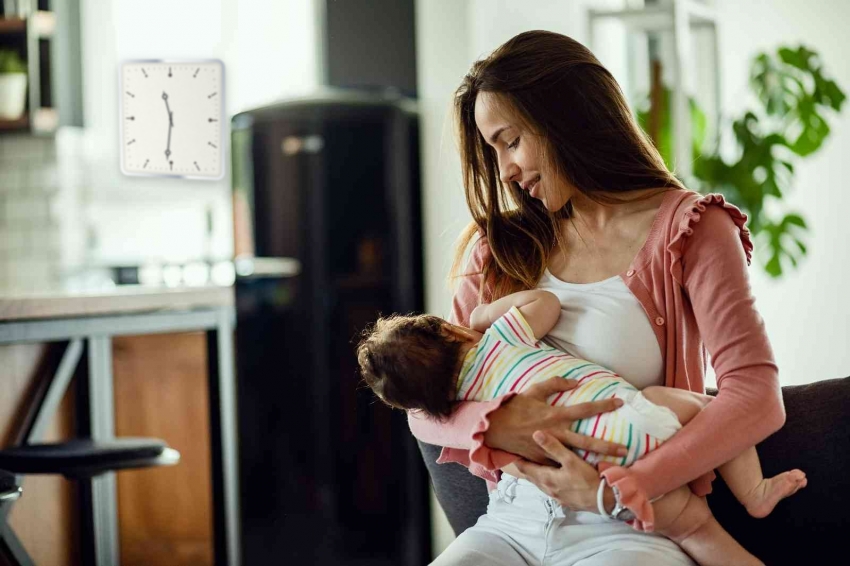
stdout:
**11:31**
